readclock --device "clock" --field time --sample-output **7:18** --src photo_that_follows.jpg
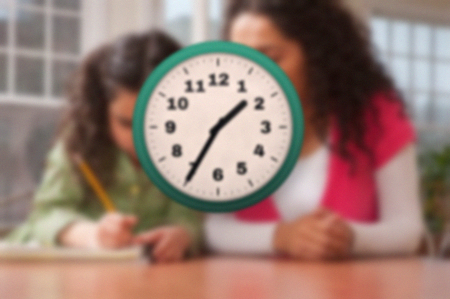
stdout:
**1:35**
